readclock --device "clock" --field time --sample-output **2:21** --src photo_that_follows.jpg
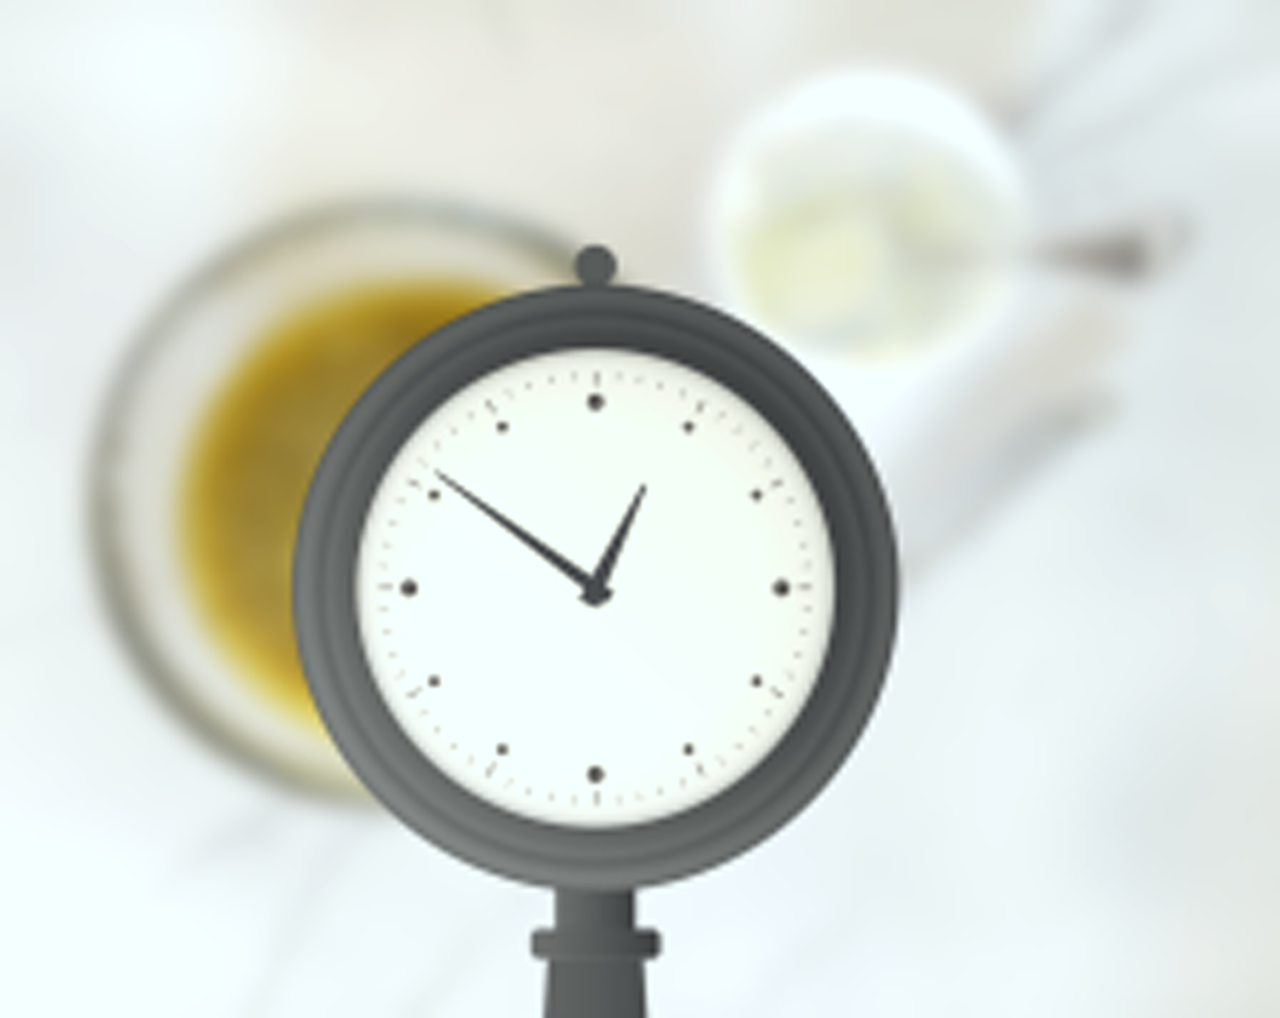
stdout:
**12:51**
